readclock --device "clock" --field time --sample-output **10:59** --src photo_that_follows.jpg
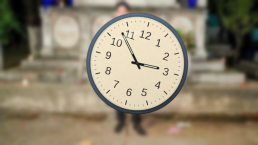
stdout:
**2:53**
